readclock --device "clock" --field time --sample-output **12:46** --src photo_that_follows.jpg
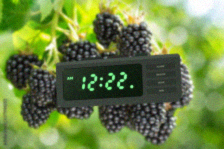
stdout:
**12:22**
